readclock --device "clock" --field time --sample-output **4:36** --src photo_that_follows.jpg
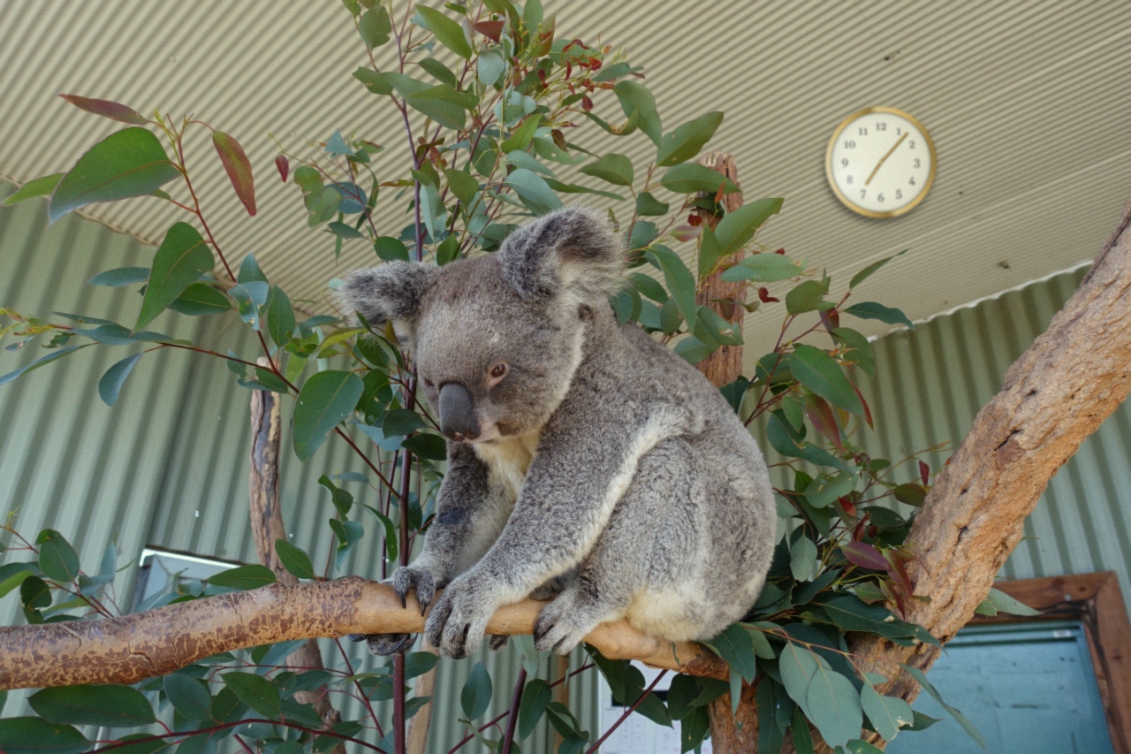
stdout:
**7:07**
